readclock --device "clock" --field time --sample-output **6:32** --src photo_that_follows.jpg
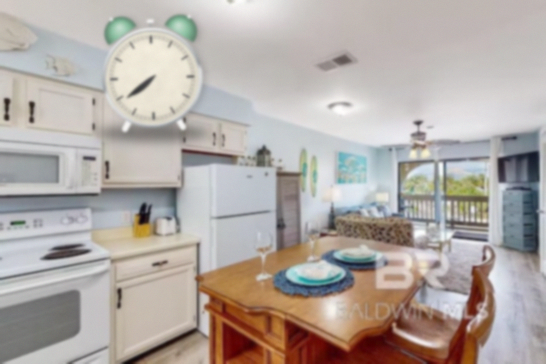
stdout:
**7:39**
